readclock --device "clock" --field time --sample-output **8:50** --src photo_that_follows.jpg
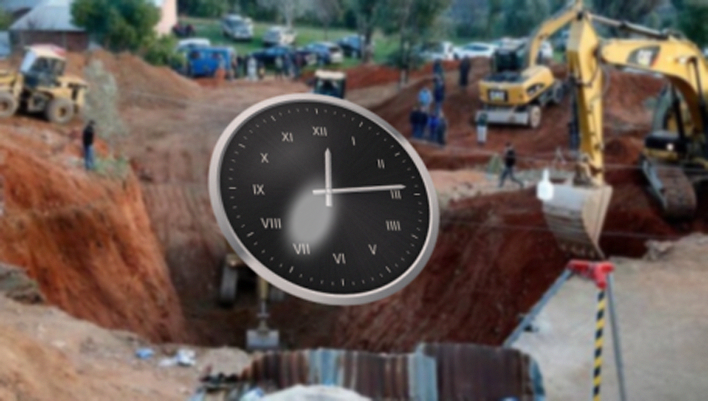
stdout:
**12:14**
